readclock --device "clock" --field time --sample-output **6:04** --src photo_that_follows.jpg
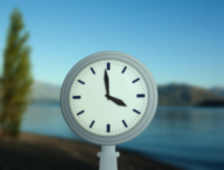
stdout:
**3:59**
